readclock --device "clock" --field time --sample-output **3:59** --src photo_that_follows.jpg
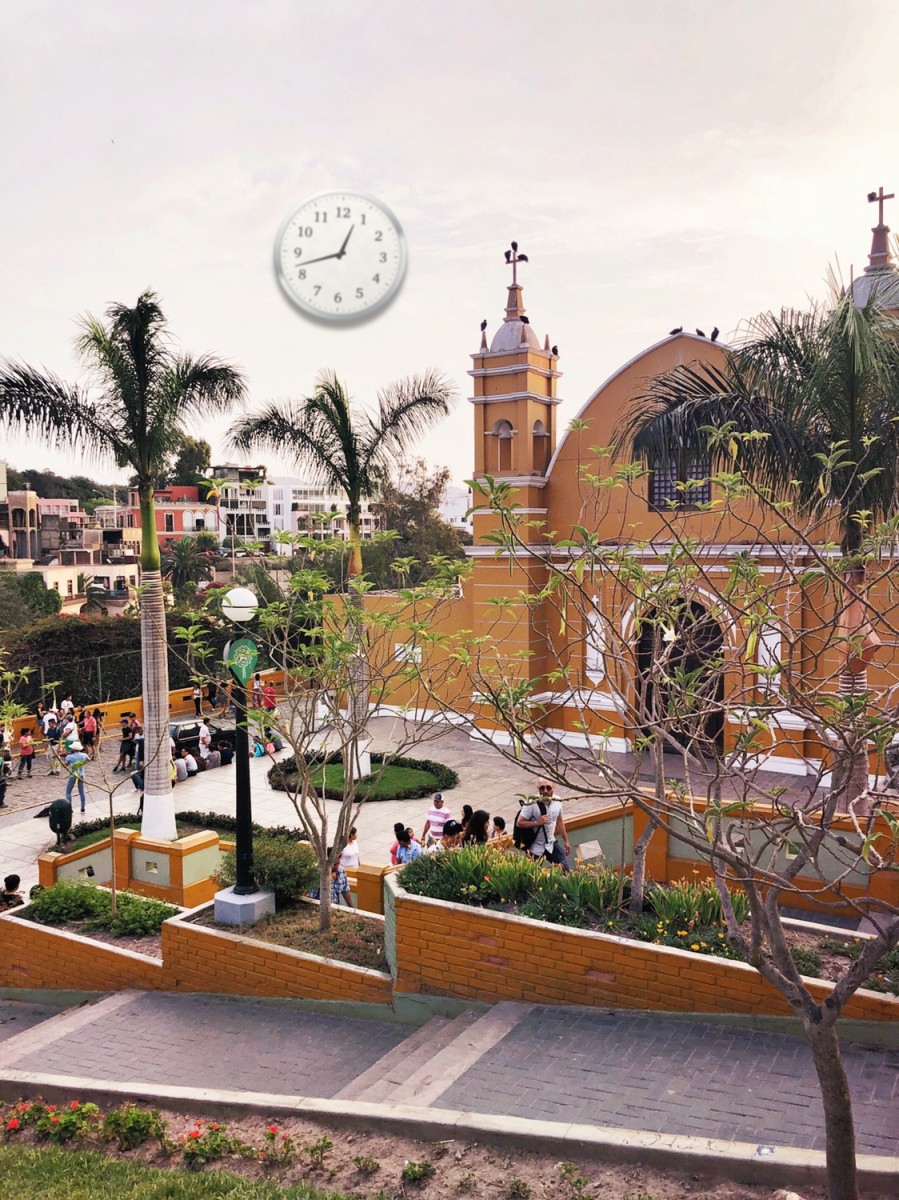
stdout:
**12:42**
